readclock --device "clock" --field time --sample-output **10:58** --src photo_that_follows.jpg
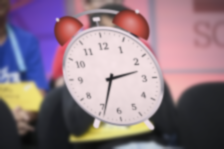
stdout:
**2:34**
